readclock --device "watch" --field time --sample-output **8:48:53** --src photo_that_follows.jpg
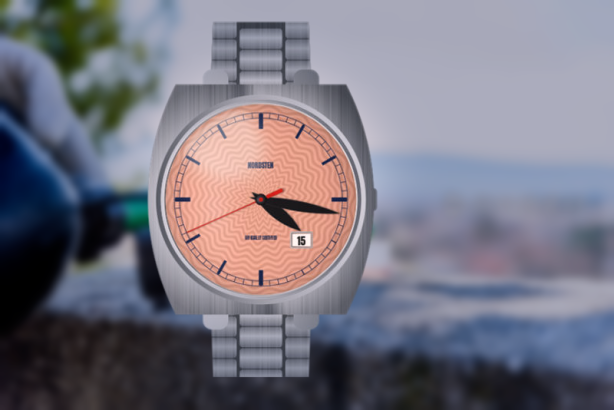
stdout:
**4:16:41**
